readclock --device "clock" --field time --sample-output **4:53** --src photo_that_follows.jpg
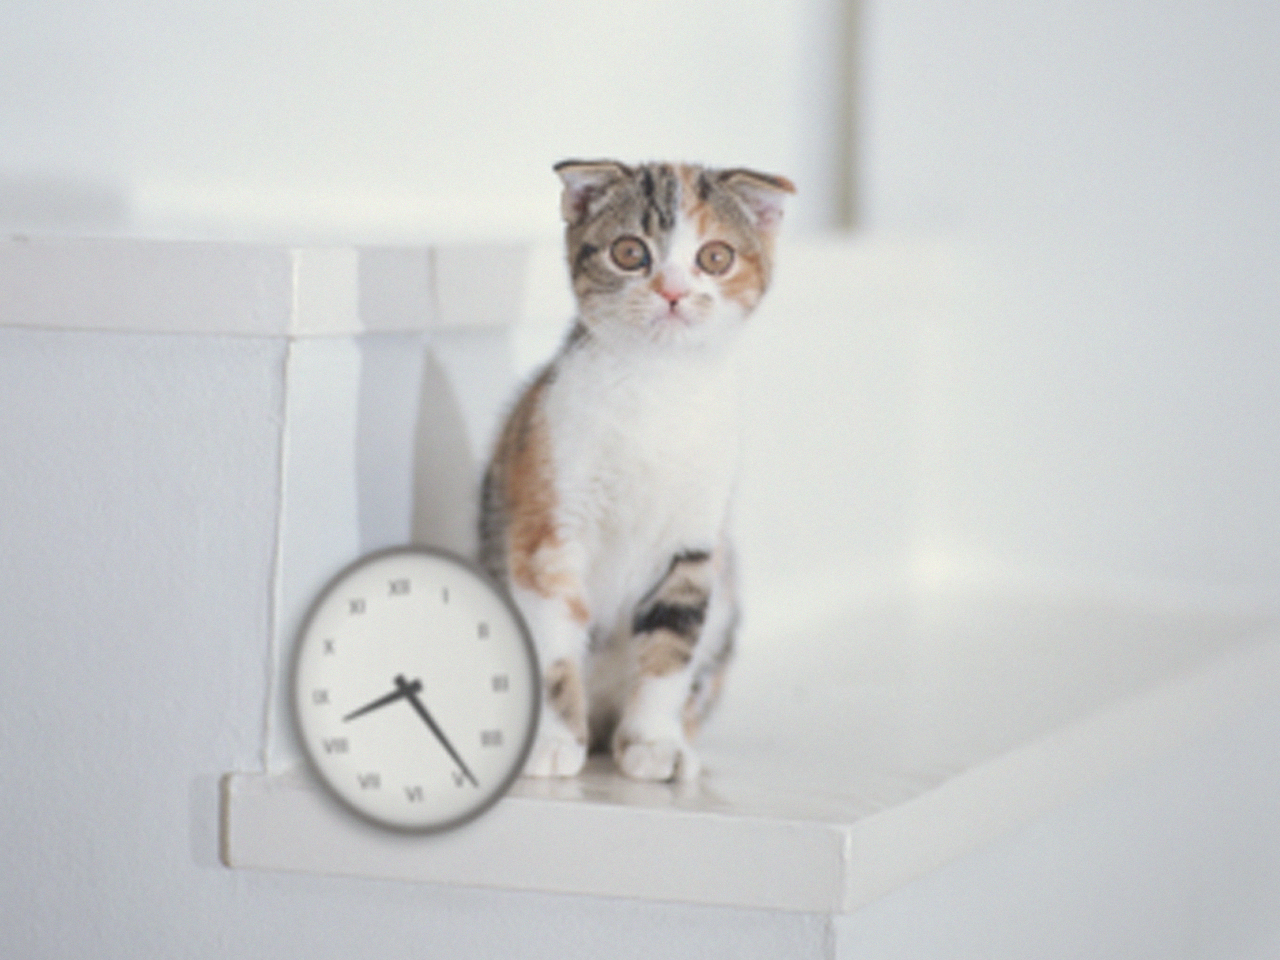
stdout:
**8:24**
